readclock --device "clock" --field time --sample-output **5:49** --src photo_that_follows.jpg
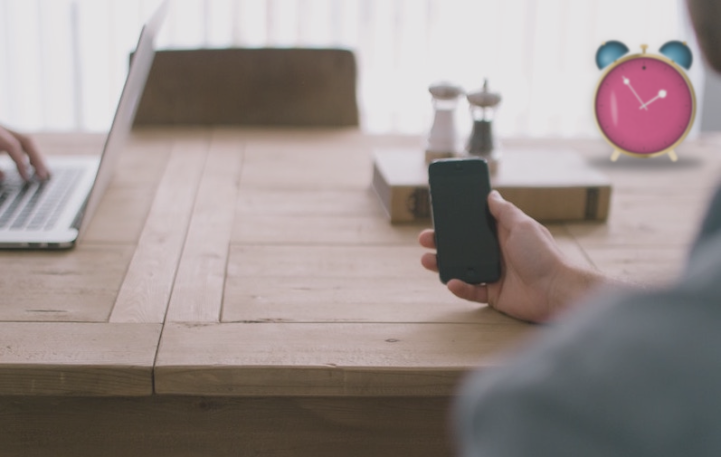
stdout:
**1:54**
